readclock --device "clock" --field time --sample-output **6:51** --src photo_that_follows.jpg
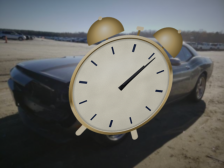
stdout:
**1:06**
